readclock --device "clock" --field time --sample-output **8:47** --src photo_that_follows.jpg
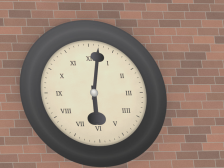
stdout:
**6:02**
